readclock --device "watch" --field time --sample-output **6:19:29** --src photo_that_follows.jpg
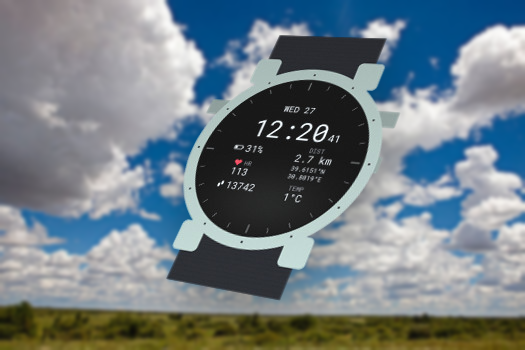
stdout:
**12:20:41**
